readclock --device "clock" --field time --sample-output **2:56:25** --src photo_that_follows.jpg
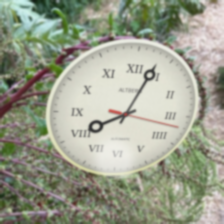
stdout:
**8:03:17**
